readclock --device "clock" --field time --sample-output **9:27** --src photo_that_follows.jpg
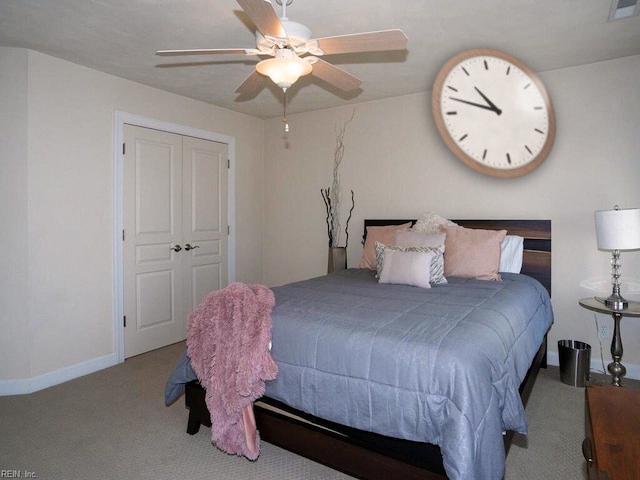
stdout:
**10:48**
